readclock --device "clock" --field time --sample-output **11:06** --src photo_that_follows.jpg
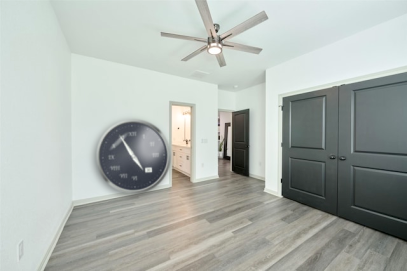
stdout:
**4:55**
